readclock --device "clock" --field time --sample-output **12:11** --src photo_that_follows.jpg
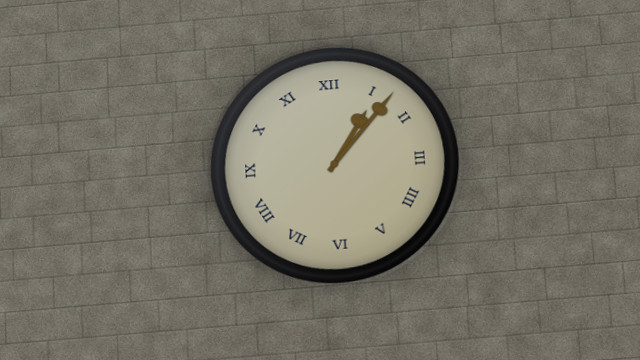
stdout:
**1:07**
